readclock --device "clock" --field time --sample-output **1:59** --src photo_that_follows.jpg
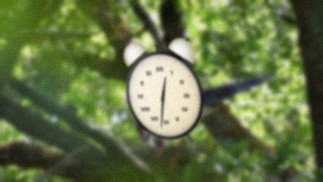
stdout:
**12:32**
